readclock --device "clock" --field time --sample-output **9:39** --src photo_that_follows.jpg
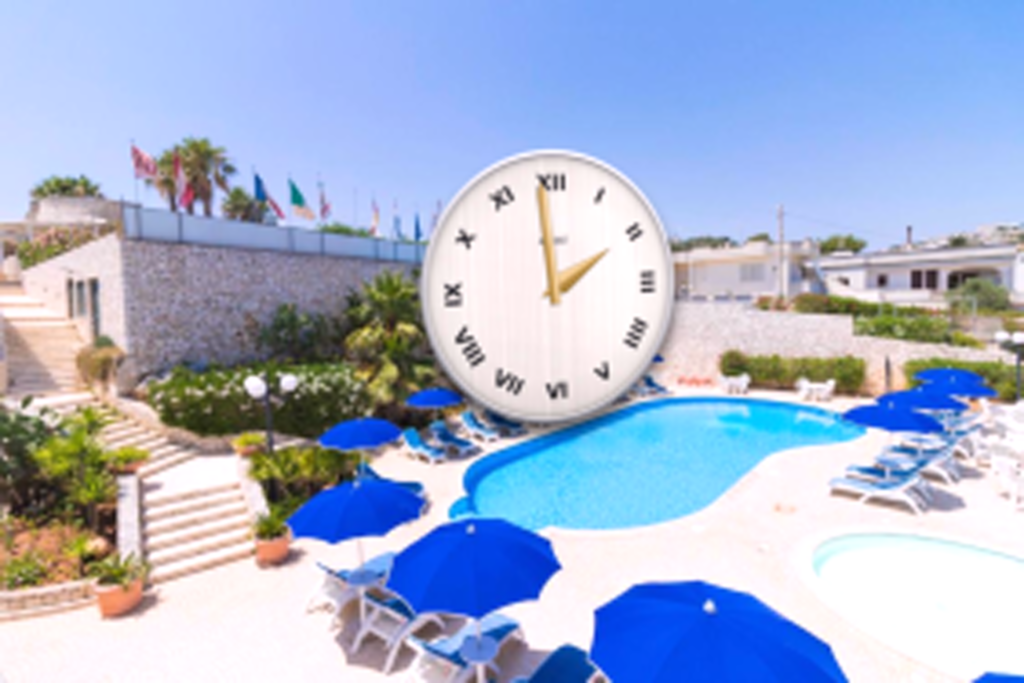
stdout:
**1:59**
